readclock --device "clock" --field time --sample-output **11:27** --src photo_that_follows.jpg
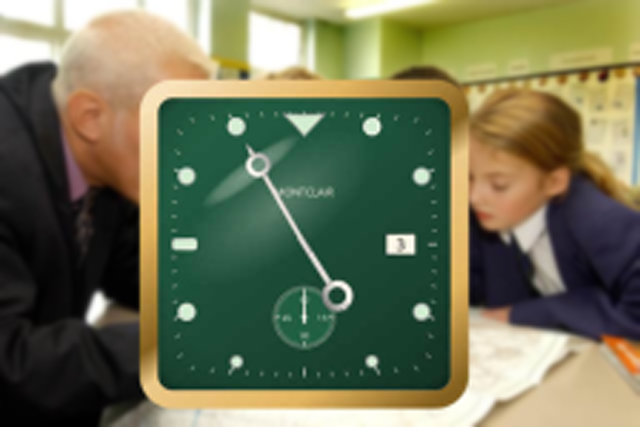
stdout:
**4:55**
